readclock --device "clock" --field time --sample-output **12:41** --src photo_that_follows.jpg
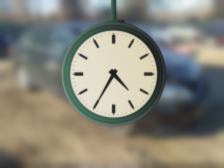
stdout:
**4:35**
